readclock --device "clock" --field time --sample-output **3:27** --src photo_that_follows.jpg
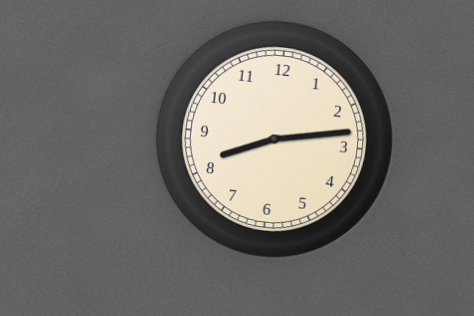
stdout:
**8:13**
